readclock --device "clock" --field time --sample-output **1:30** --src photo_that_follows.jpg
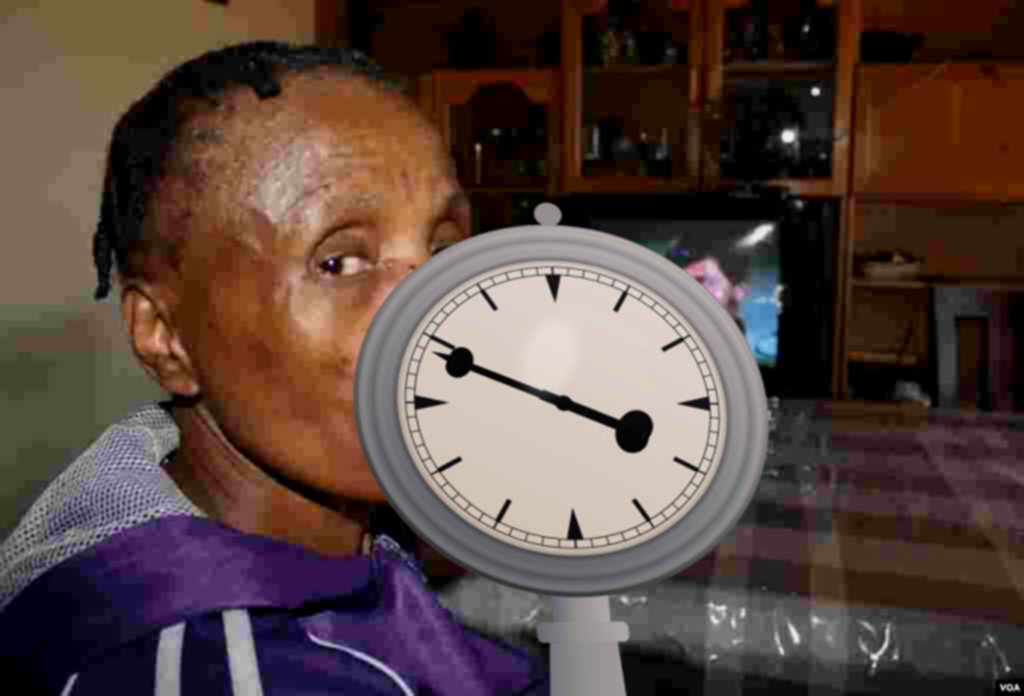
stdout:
**3:49**
